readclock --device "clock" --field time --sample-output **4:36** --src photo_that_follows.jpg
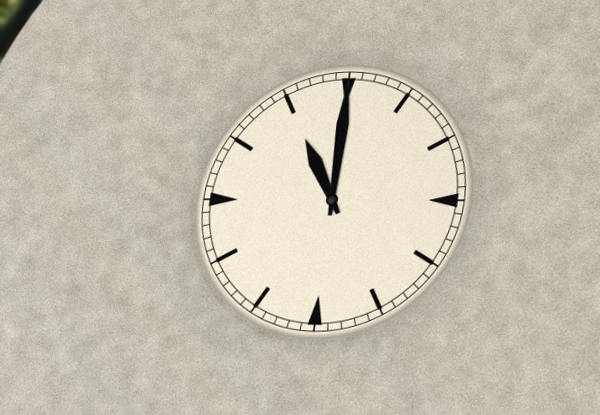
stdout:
**11:00**
